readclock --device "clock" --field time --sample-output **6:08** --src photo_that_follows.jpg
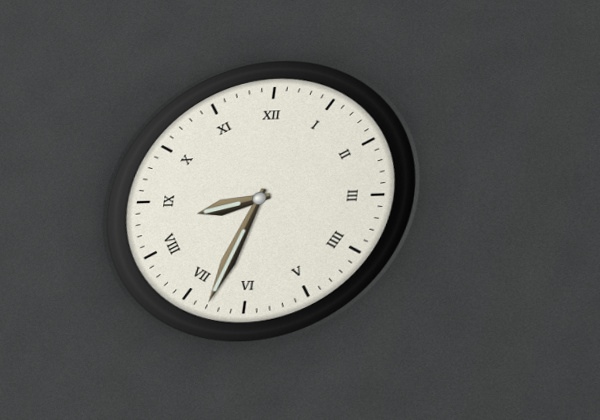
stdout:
**8:33**
